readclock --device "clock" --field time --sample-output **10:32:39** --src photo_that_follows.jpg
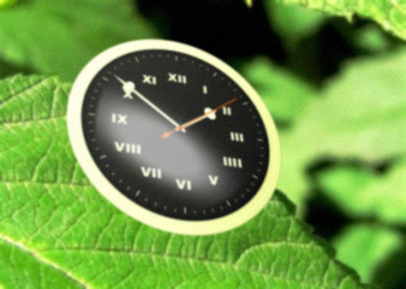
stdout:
**1:51:09**
